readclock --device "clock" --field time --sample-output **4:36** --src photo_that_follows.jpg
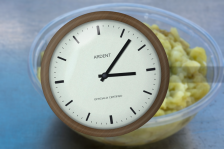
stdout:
**3:07**
